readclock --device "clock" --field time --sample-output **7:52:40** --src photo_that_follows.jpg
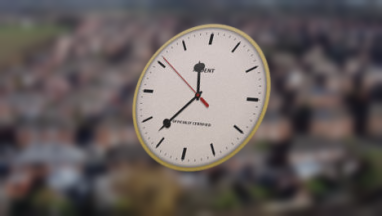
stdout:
**11:36:51**
